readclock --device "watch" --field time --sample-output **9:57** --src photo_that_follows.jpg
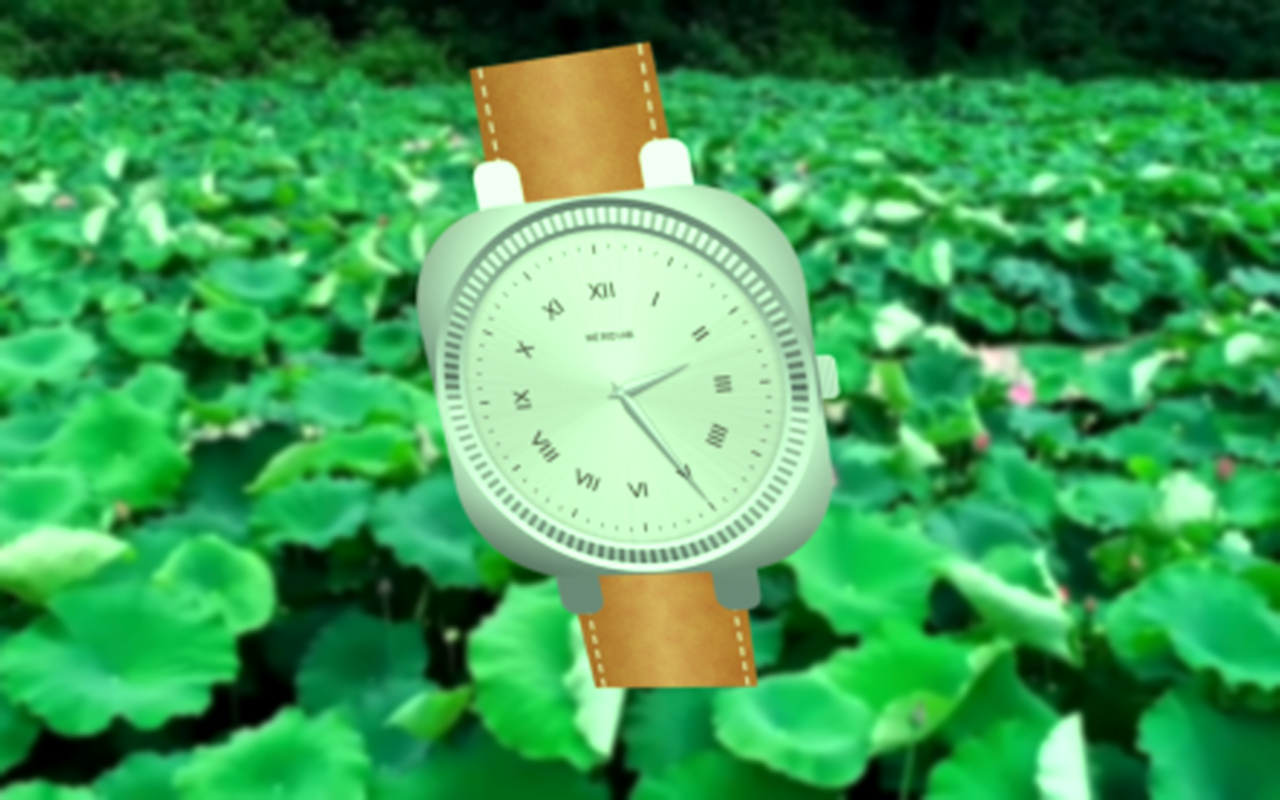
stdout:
**2:25**
